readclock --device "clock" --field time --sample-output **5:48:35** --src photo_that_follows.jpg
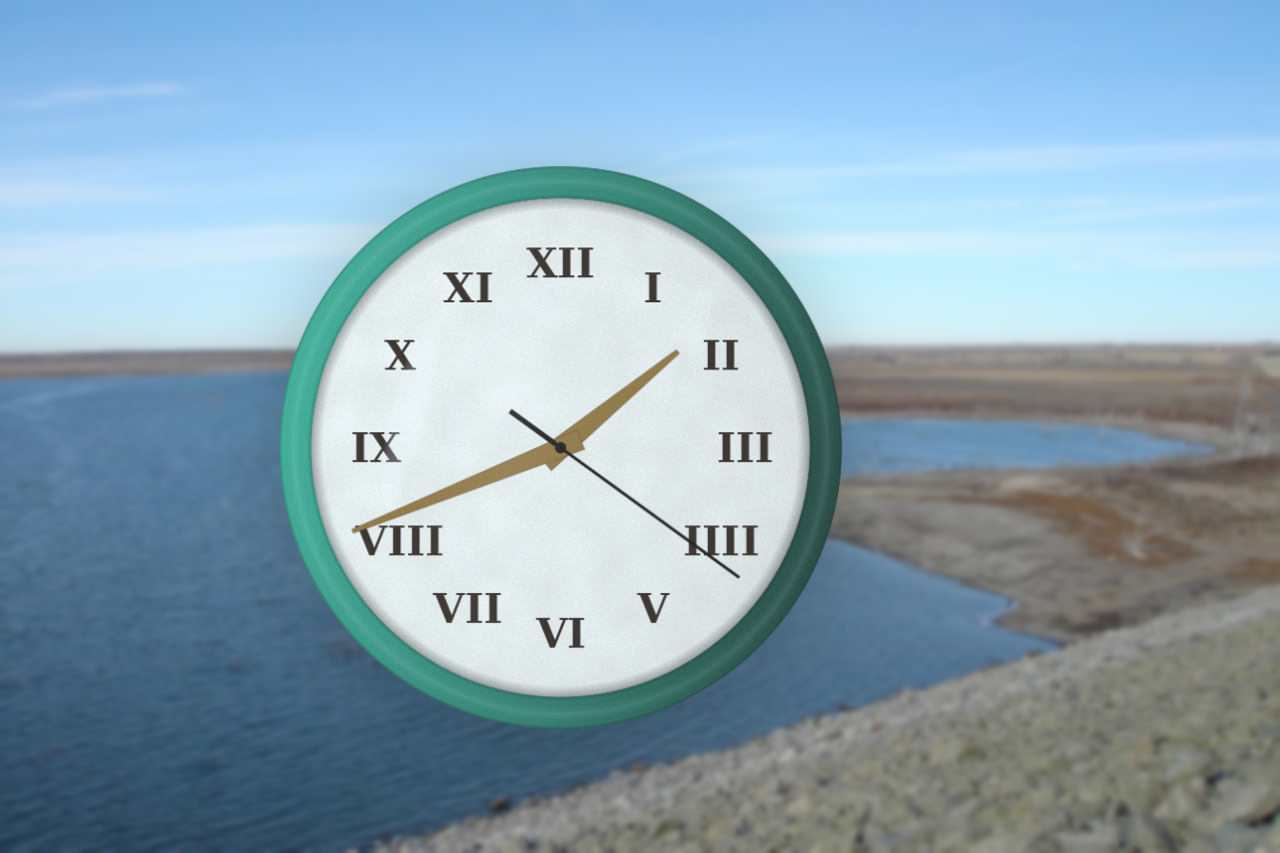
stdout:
**1:41:21**
